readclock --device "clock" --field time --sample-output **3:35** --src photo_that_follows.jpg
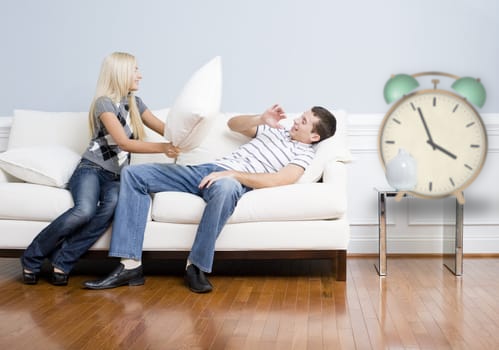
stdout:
**3:56**
